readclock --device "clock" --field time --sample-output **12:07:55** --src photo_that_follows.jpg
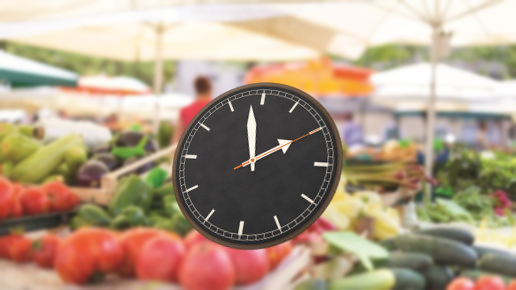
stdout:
**1:58:10**
